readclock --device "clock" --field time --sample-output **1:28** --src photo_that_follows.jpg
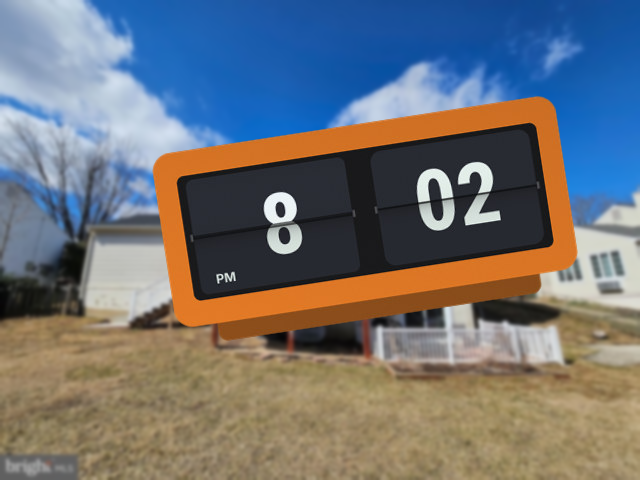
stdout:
**8:02**
